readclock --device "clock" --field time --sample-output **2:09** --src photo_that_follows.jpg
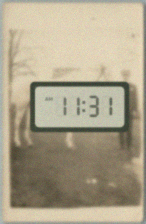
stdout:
**11:31**
